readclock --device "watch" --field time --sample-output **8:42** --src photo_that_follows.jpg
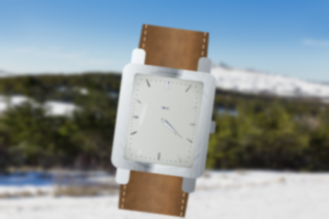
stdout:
**4:21**
